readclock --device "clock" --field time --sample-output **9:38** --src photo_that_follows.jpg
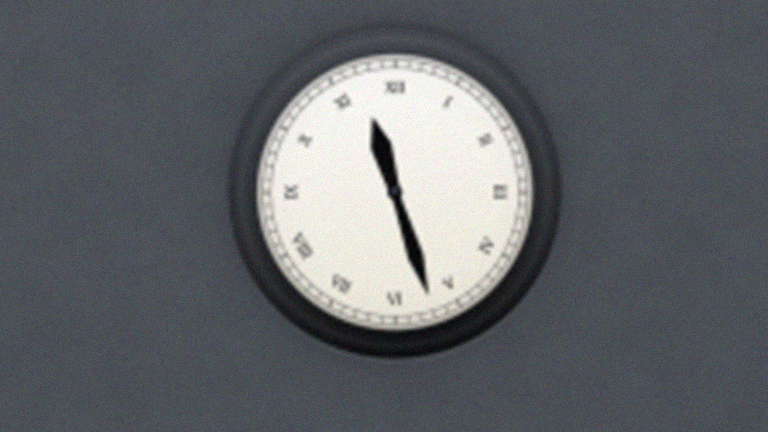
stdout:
**11:27**
